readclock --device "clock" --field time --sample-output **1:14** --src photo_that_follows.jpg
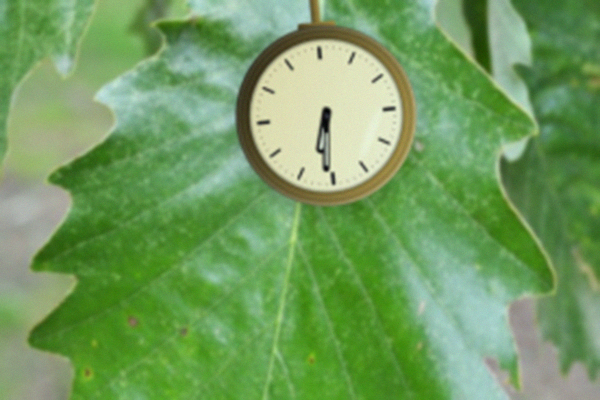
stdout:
**6:31**
